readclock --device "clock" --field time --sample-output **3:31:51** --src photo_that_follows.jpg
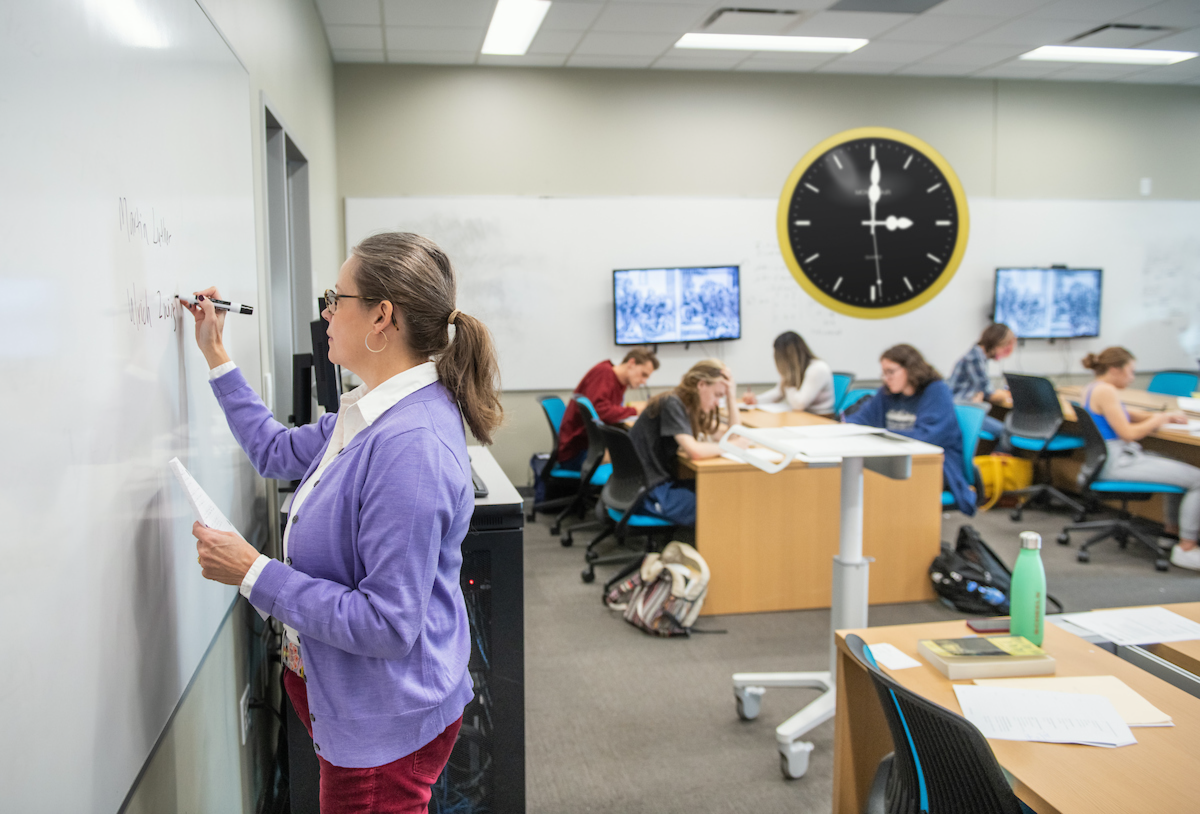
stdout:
**3:00:29**
